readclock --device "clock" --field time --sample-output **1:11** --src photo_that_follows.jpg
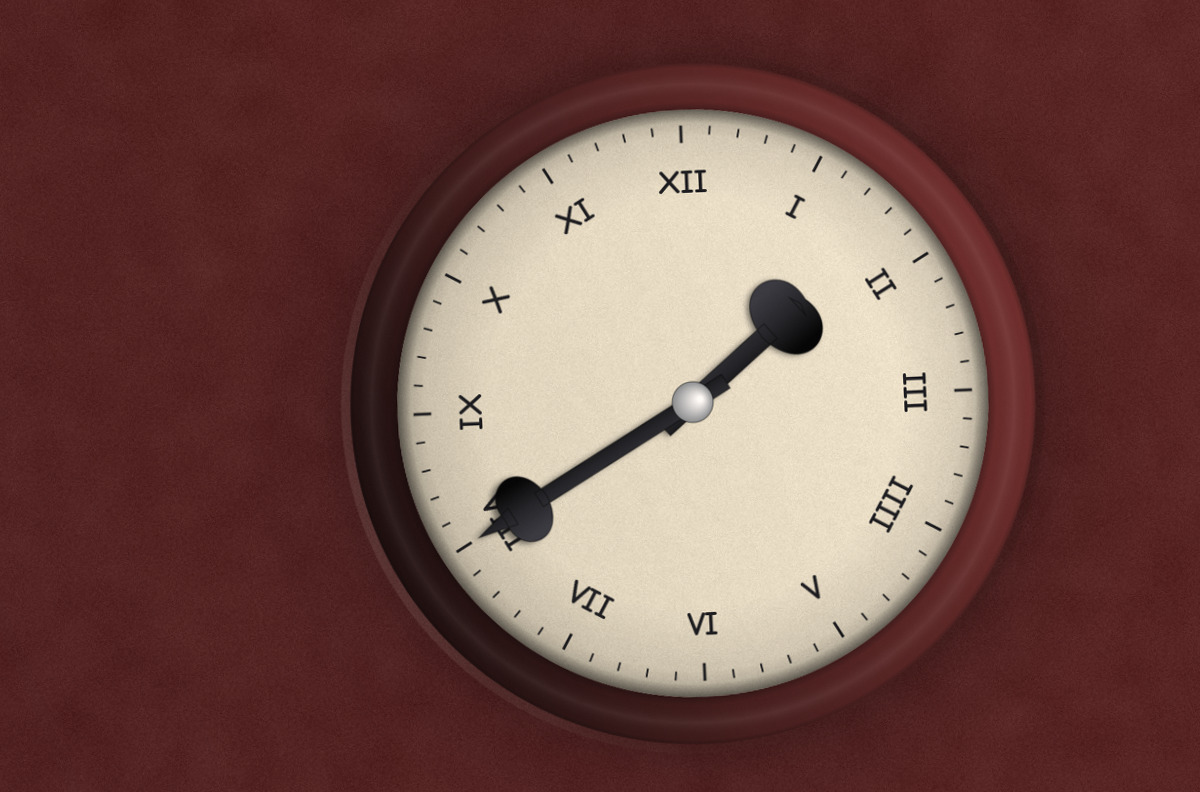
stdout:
**1:40**
